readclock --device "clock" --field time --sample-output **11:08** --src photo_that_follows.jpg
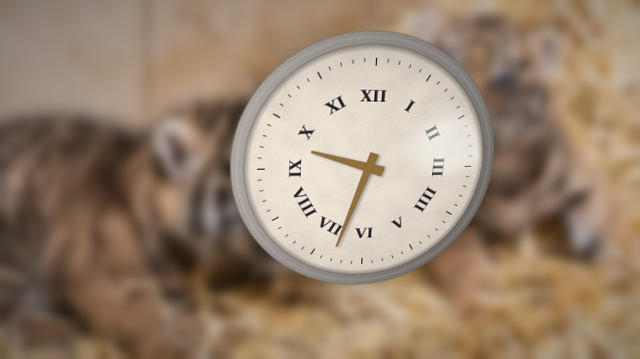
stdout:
**9:33**
